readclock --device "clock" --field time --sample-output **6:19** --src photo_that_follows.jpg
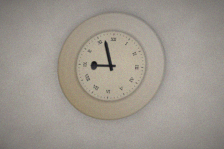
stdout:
**8:57**
